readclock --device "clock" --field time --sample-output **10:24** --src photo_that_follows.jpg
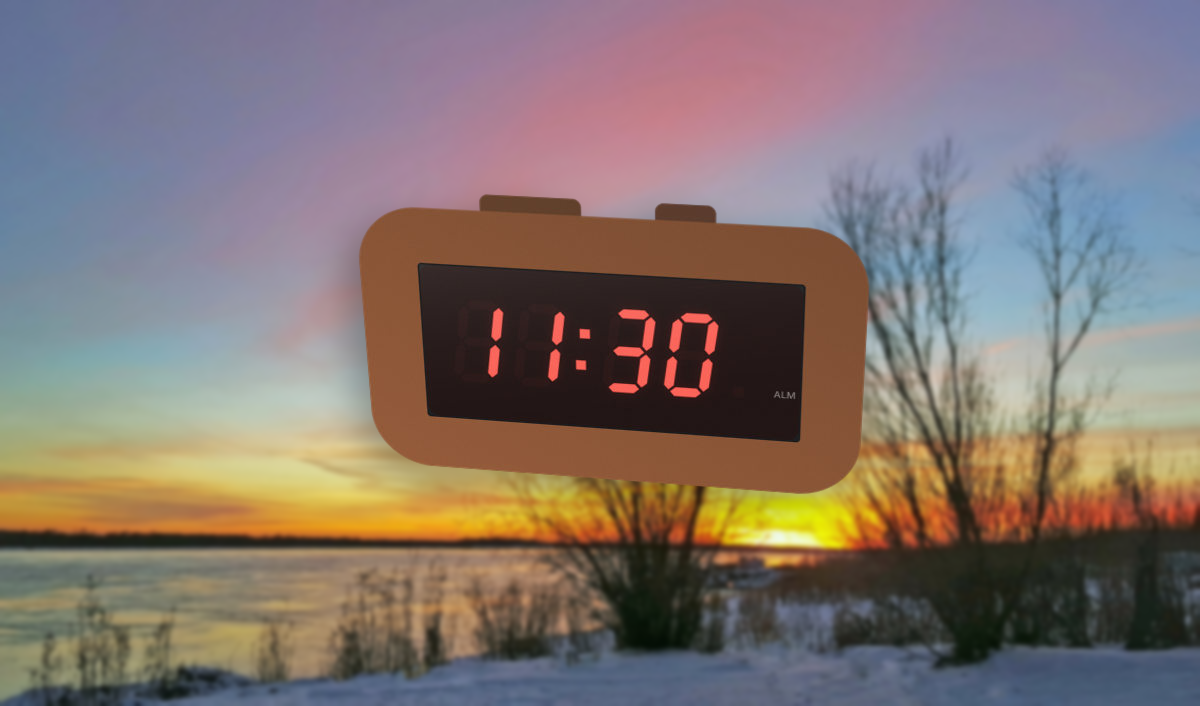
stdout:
**11:30**
